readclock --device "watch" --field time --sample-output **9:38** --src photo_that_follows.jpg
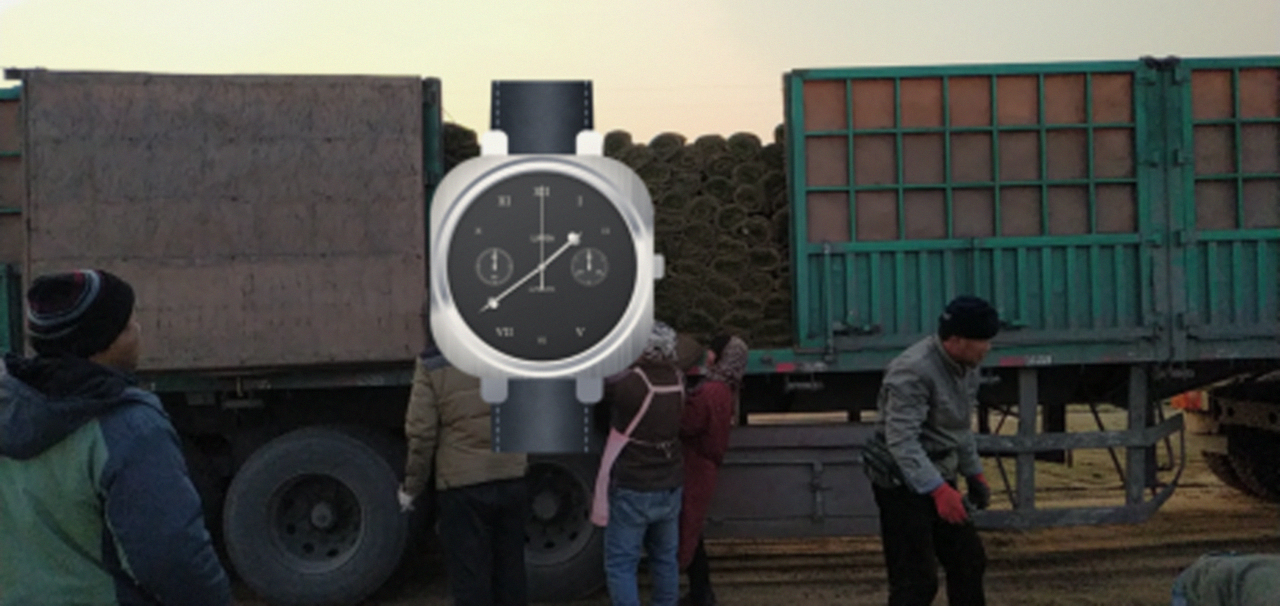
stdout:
**1:39**
